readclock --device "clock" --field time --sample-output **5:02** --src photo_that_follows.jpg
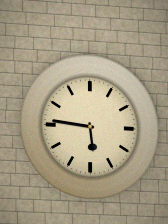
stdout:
**5:46**
